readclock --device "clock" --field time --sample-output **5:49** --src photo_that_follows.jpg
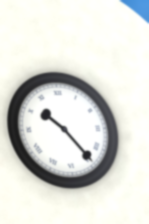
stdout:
**10:24**
